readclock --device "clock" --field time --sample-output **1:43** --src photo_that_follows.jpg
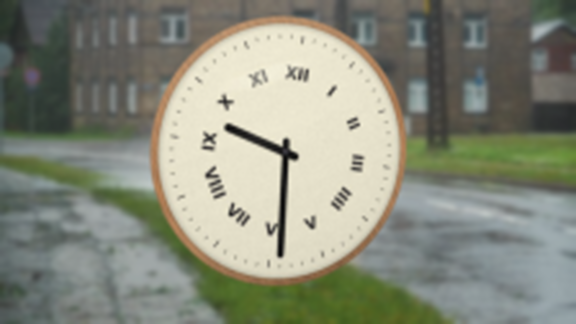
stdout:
**9:29**
